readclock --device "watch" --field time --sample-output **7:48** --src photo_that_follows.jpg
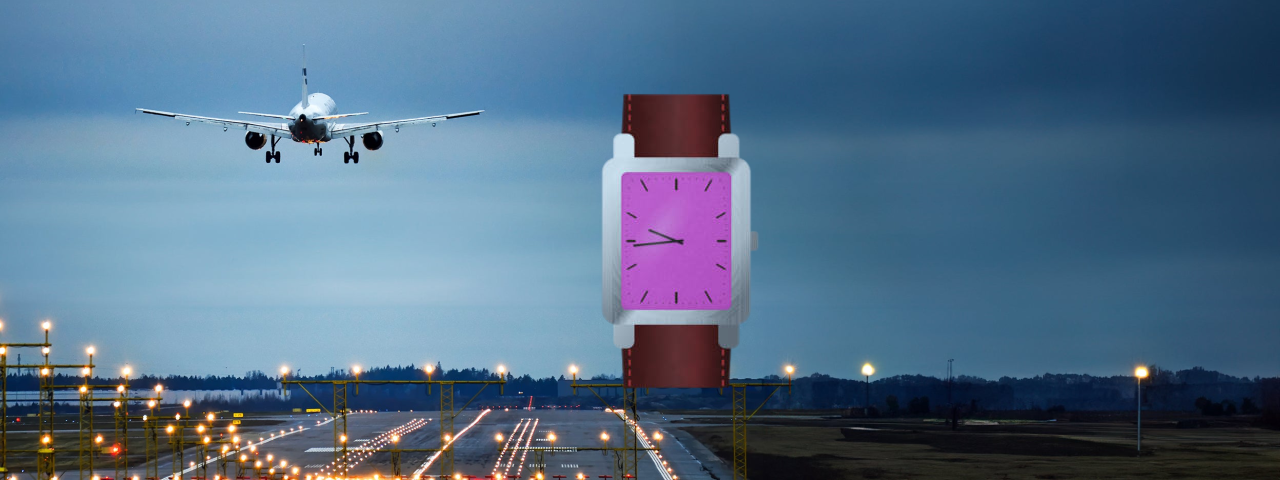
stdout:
**9:44**
